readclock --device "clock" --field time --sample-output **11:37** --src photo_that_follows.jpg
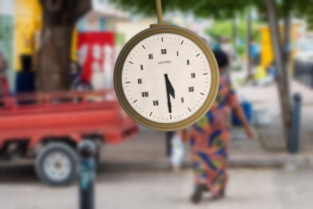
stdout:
**5:30**
